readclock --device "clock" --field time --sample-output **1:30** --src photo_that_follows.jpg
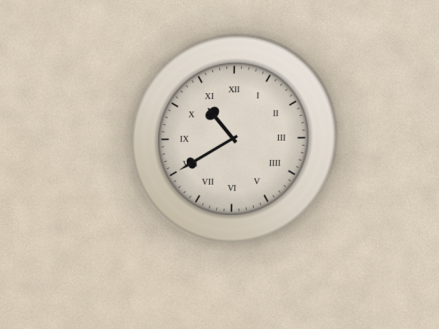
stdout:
**10:40**
